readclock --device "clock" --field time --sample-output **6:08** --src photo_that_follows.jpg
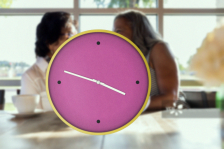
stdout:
**3:48**
